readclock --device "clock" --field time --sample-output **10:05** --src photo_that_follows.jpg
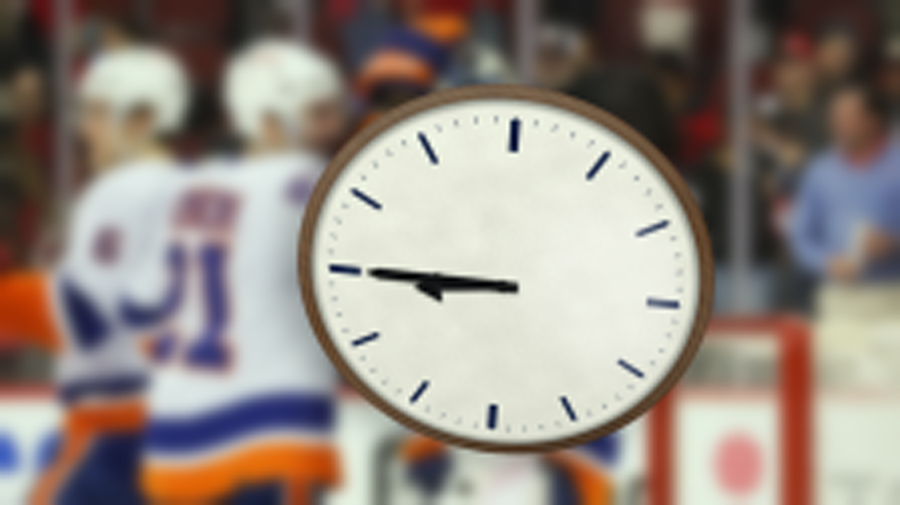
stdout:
**8:45**
